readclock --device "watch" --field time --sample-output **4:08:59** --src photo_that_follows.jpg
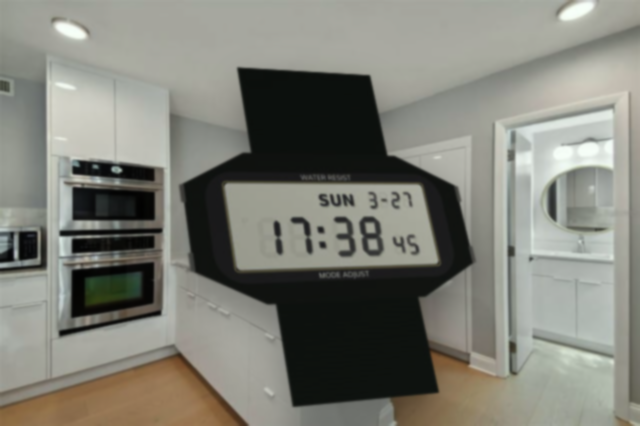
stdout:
**17:38:45**
